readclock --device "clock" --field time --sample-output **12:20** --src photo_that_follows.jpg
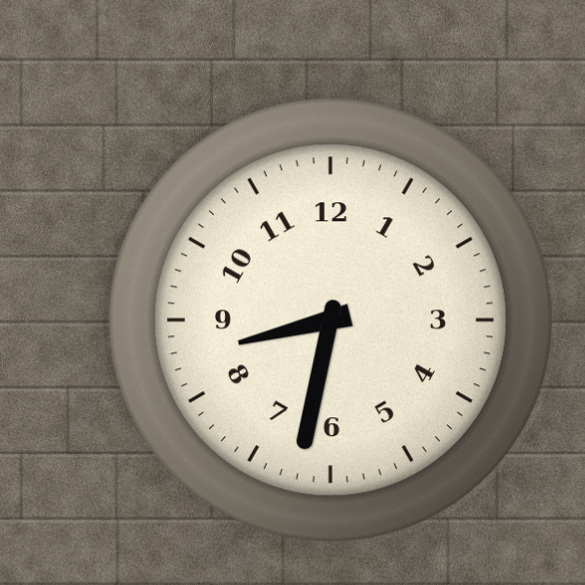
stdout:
**8:32**
